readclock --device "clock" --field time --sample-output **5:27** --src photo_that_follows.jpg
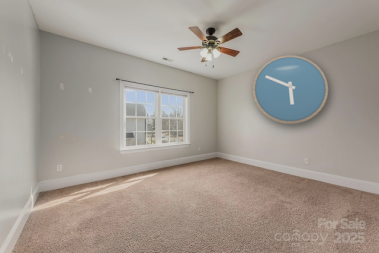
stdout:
**5:49**
